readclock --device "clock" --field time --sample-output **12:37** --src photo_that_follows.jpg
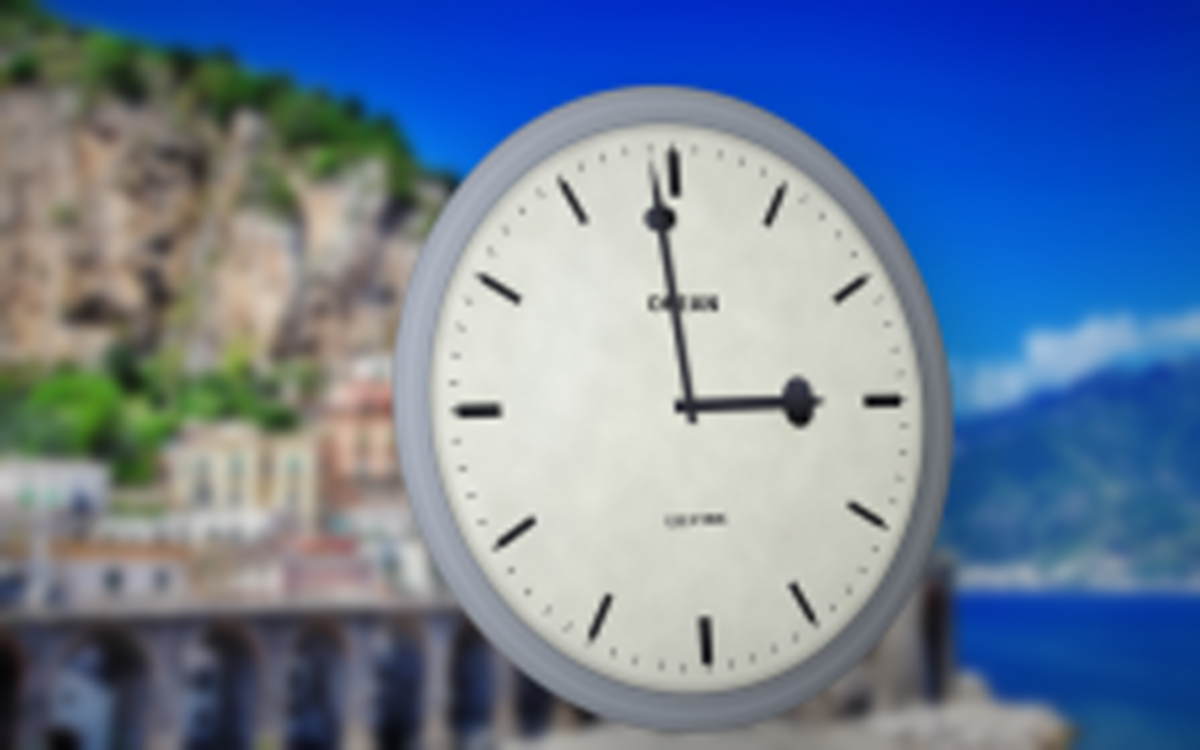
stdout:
**2:59**
